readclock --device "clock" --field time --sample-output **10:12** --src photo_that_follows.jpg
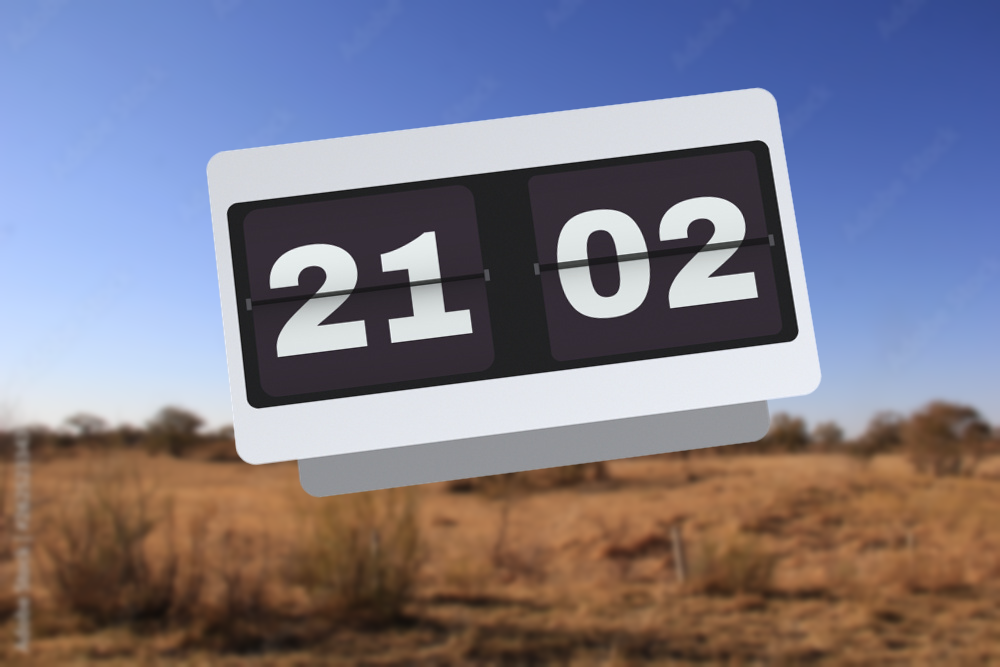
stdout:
**21:02**
